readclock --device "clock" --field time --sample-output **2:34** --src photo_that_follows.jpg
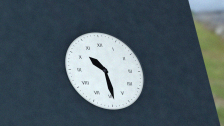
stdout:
**10:29**
